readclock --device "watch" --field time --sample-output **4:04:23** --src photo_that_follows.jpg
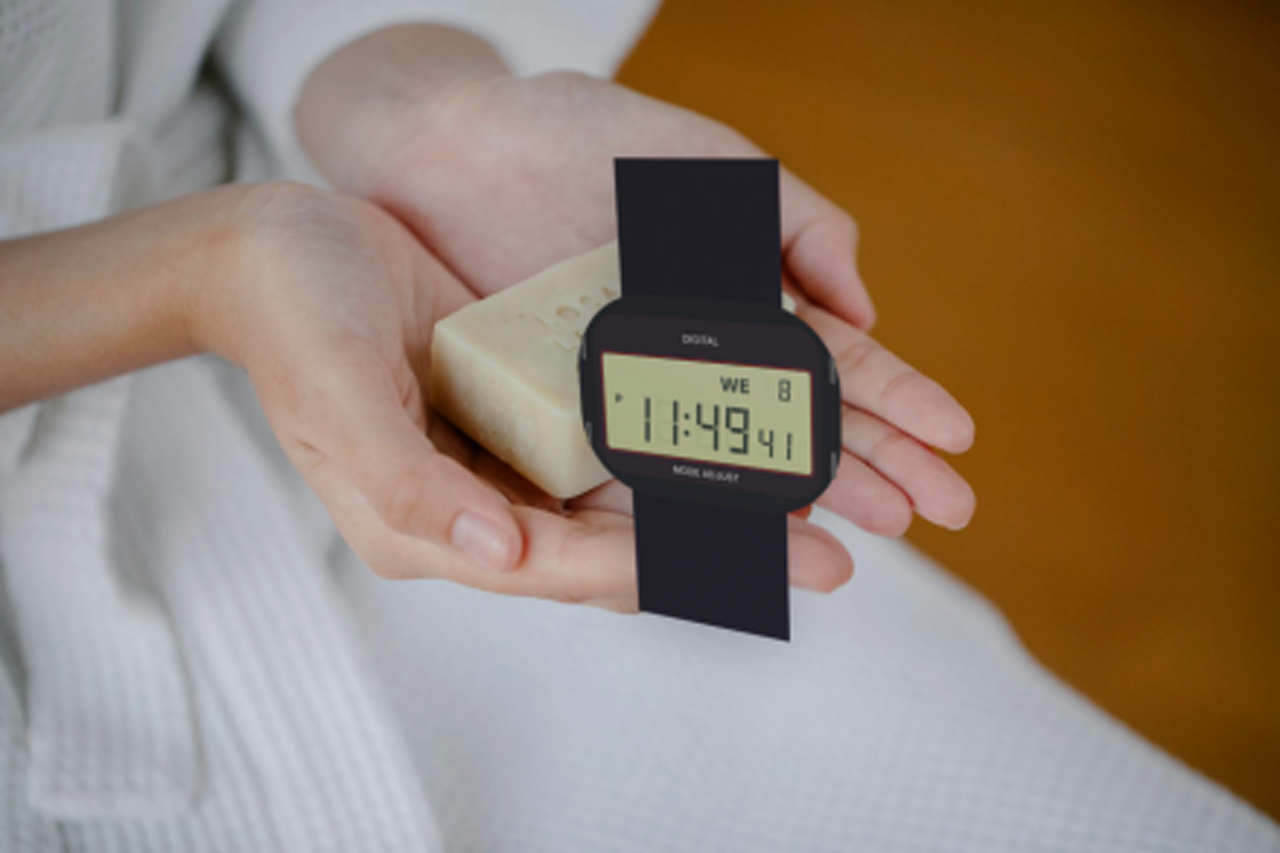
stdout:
**11:49:41**
